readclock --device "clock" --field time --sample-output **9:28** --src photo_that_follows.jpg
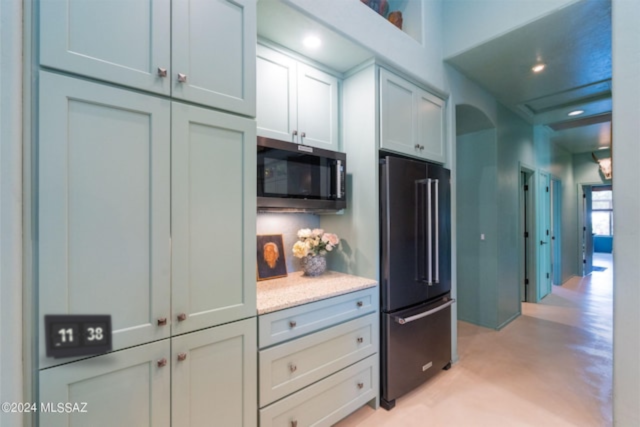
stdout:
**11:38**
